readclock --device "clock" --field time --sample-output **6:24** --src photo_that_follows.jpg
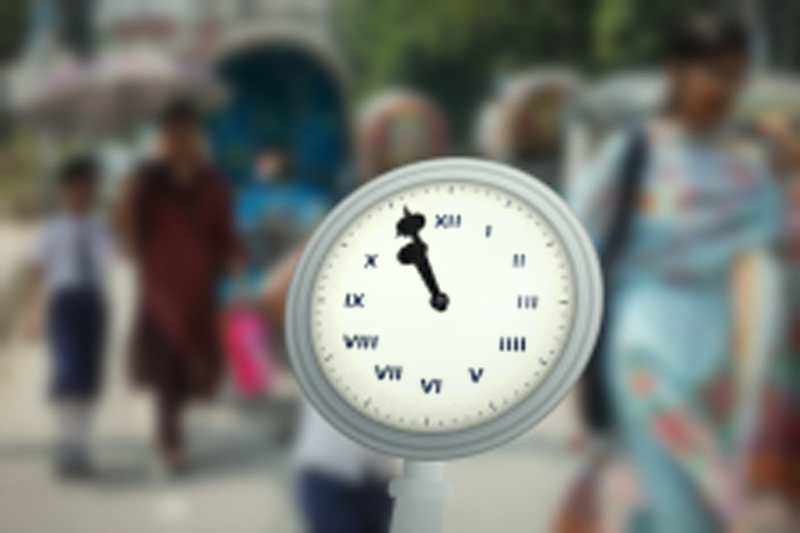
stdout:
**10:56**
